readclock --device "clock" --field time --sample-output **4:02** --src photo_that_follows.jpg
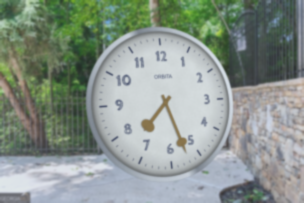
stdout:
**7:27**
